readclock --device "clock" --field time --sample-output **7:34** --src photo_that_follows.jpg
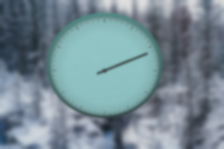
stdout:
**2:11**
